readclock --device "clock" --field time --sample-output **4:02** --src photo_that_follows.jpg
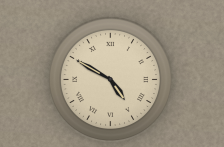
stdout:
**4:50**
